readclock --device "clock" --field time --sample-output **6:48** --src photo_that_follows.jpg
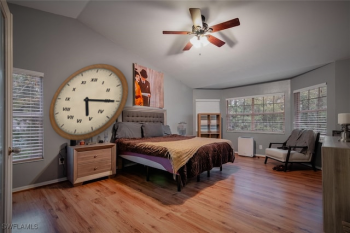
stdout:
**5:15**
